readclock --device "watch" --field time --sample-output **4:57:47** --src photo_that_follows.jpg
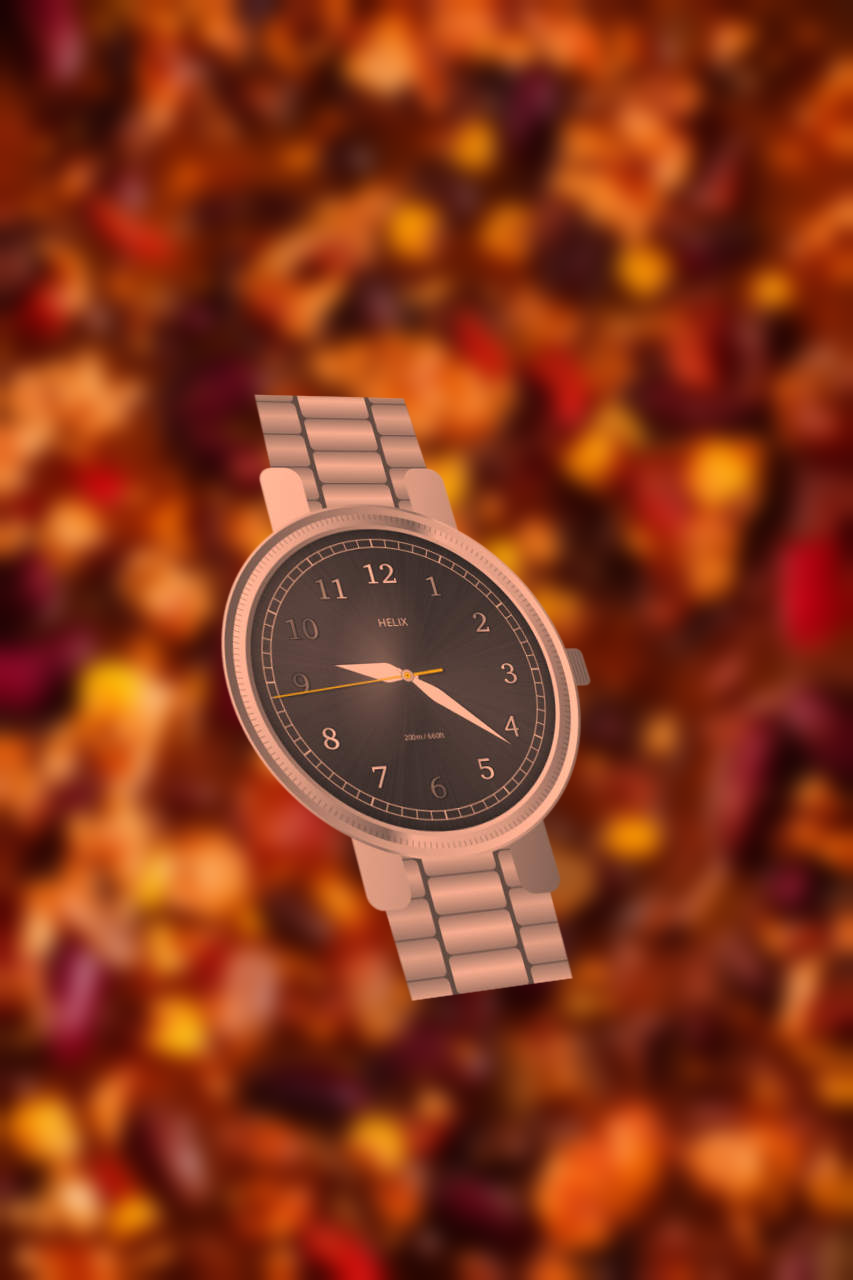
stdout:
**9:21:44**
